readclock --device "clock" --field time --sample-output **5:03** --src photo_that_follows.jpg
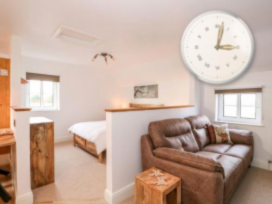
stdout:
**3:02**
